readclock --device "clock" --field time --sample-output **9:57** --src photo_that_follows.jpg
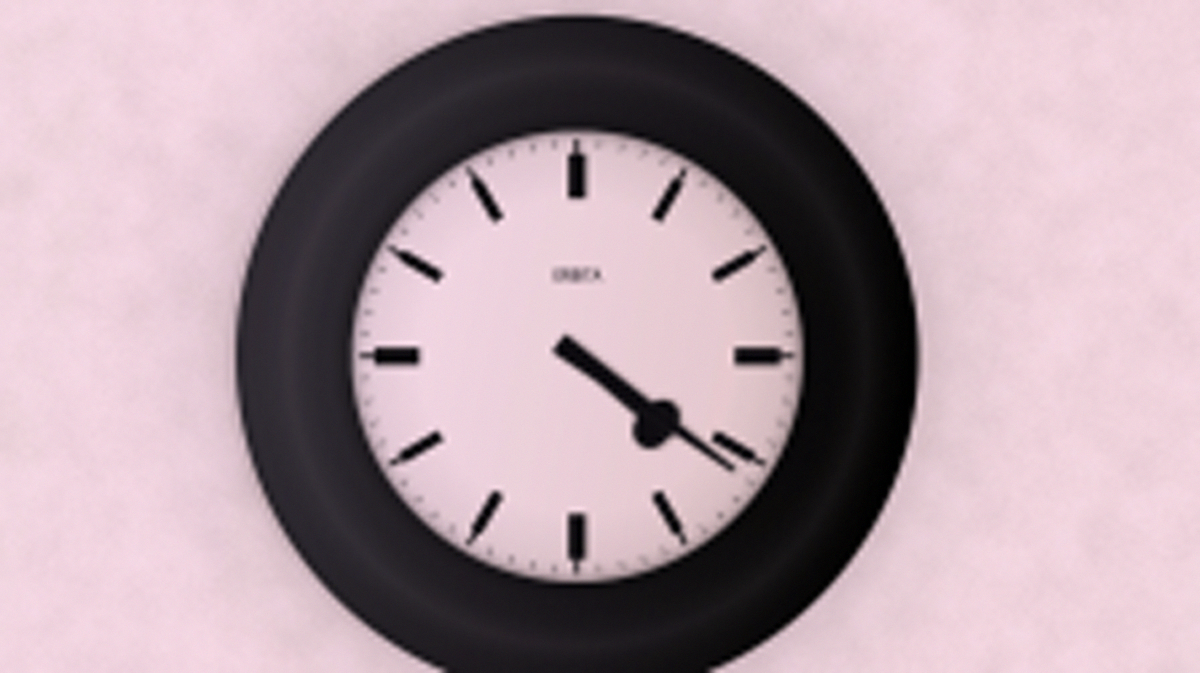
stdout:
**4:21**
